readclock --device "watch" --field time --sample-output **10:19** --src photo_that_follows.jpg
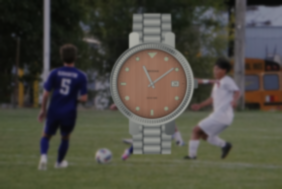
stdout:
**11:09**
